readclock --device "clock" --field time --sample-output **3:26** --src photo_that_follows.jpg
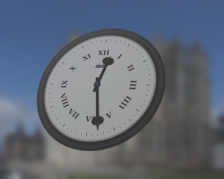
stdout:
**12:28**
